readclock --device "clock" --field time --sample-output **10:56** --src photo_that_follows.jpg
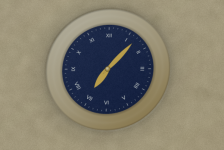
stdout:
**7:07**
